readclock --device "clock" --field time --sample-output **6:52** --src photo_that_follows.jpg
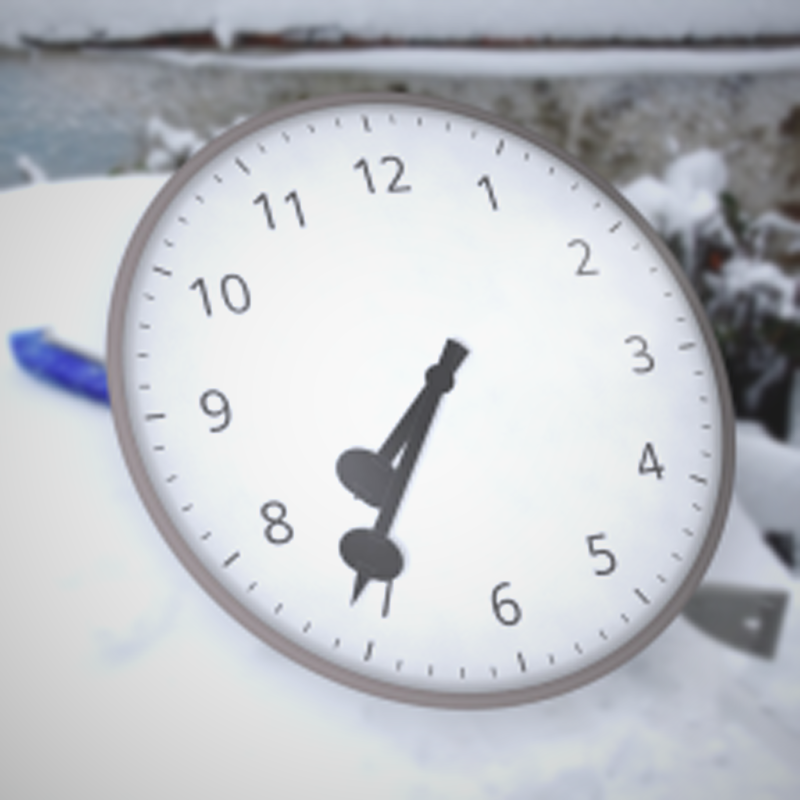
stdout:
**7:36**
